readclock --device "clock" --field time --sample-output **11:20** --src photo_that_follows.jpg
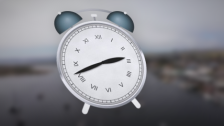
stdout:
**2:42**
